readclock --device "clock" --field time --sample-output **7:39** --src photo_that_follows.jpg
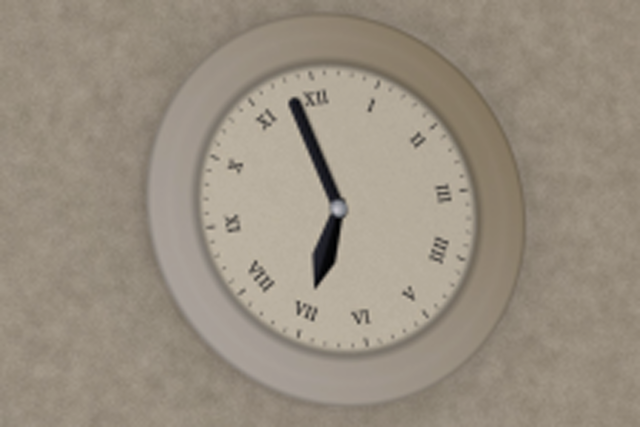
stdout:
**6:58**
